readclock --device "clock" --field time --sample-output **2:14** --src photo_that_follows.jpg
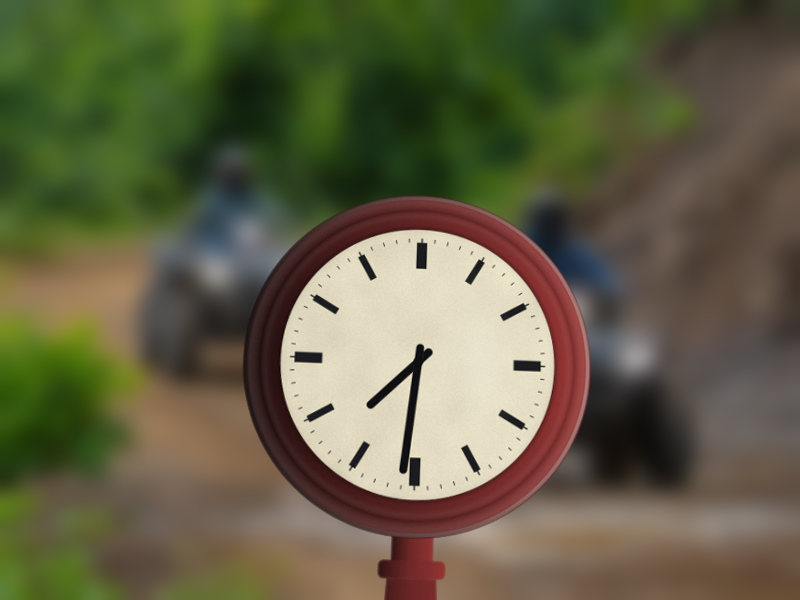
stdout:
**7:31**
